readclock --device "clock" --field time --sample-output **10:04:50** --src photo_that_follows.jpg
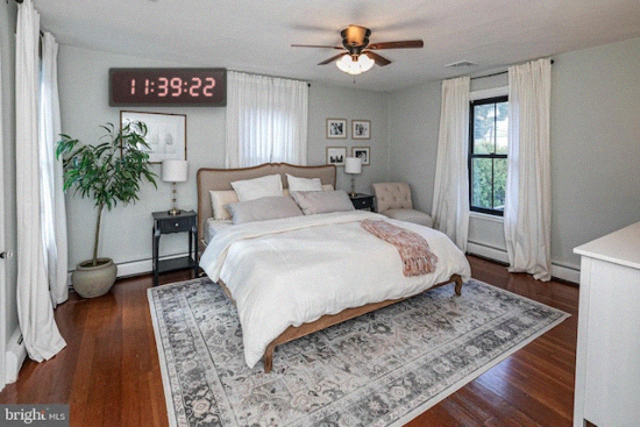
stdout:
**11:39:22**
